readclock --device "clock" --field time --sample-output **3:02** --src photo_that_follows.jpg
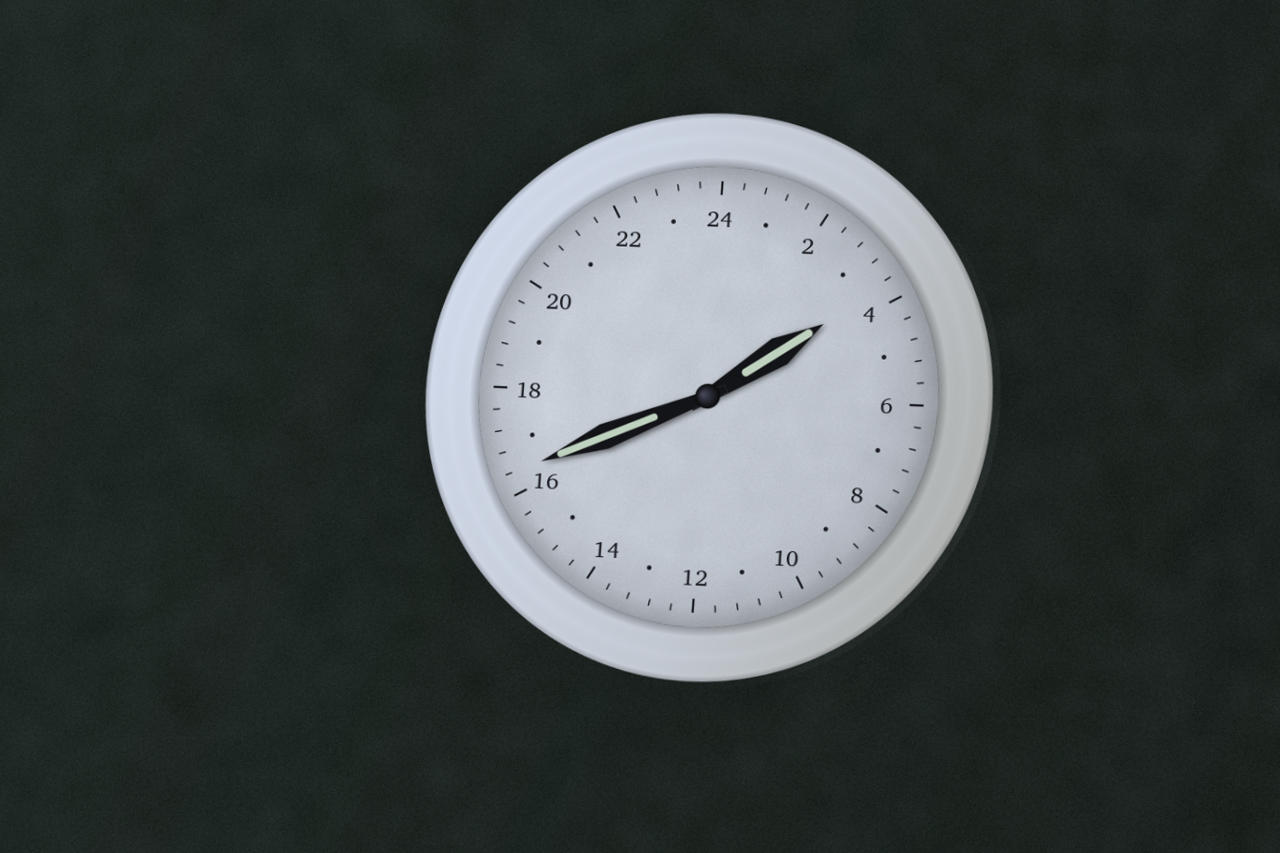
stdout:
**3:41**
